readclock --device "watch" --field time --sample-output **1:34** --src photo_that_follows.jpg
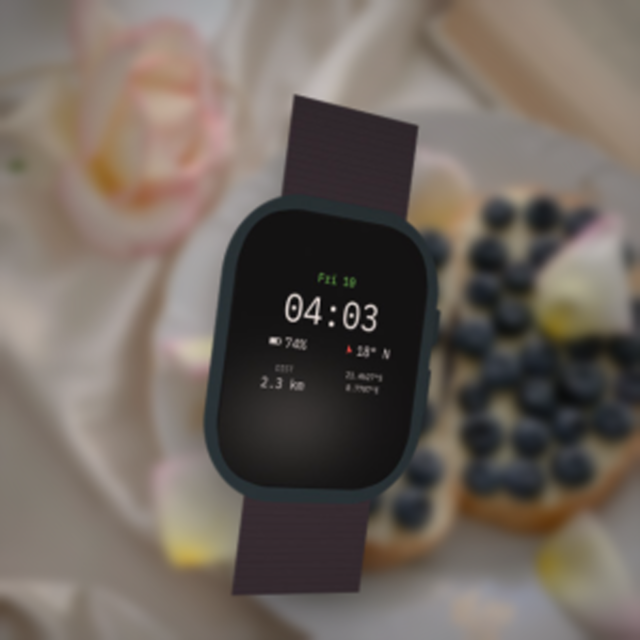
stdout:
**4:03**
